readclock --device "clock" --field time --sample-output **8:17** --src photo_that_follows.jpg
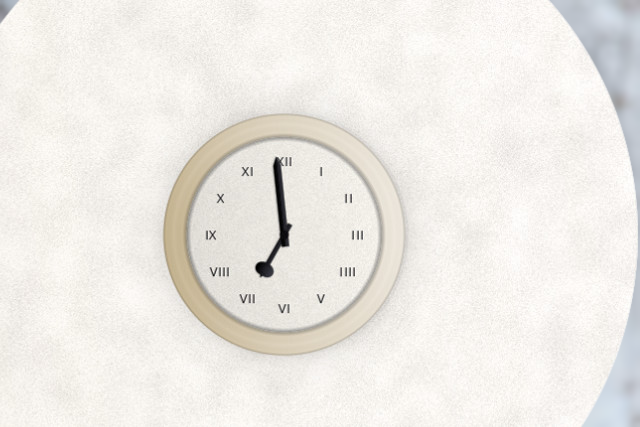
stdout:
**6:59**
